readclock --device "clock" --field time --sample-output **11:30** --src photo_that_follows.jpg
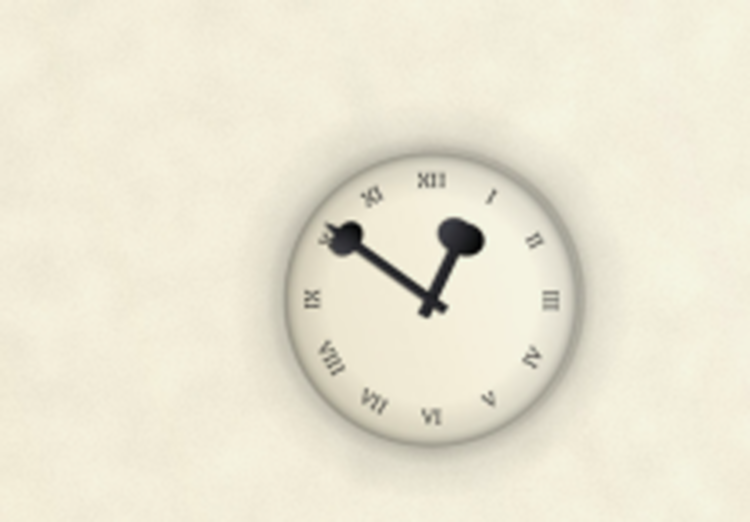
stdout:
**12:51**
